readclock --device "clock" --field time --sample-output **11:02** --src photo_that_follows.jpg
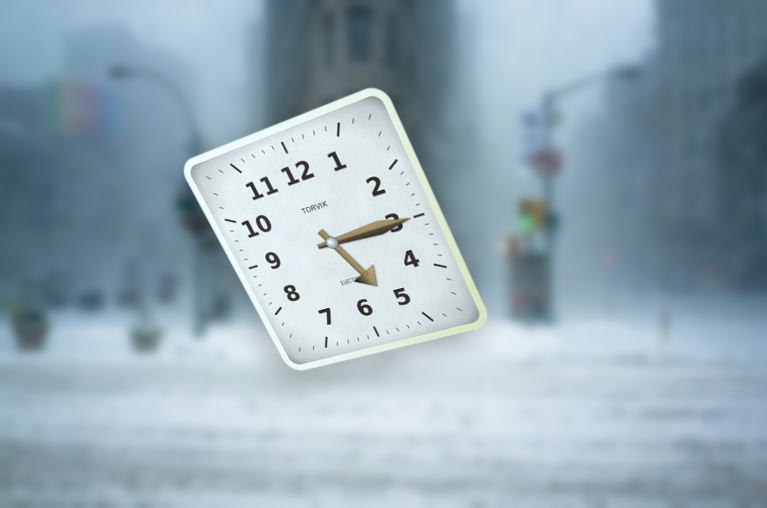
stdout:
**5:15**
